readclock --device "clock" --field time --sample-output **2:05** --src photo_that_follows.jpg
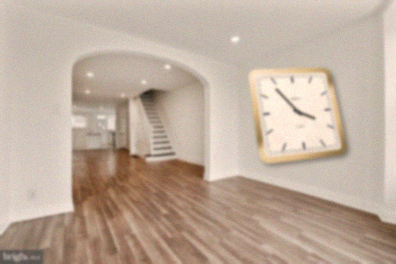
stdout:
**3:54**
